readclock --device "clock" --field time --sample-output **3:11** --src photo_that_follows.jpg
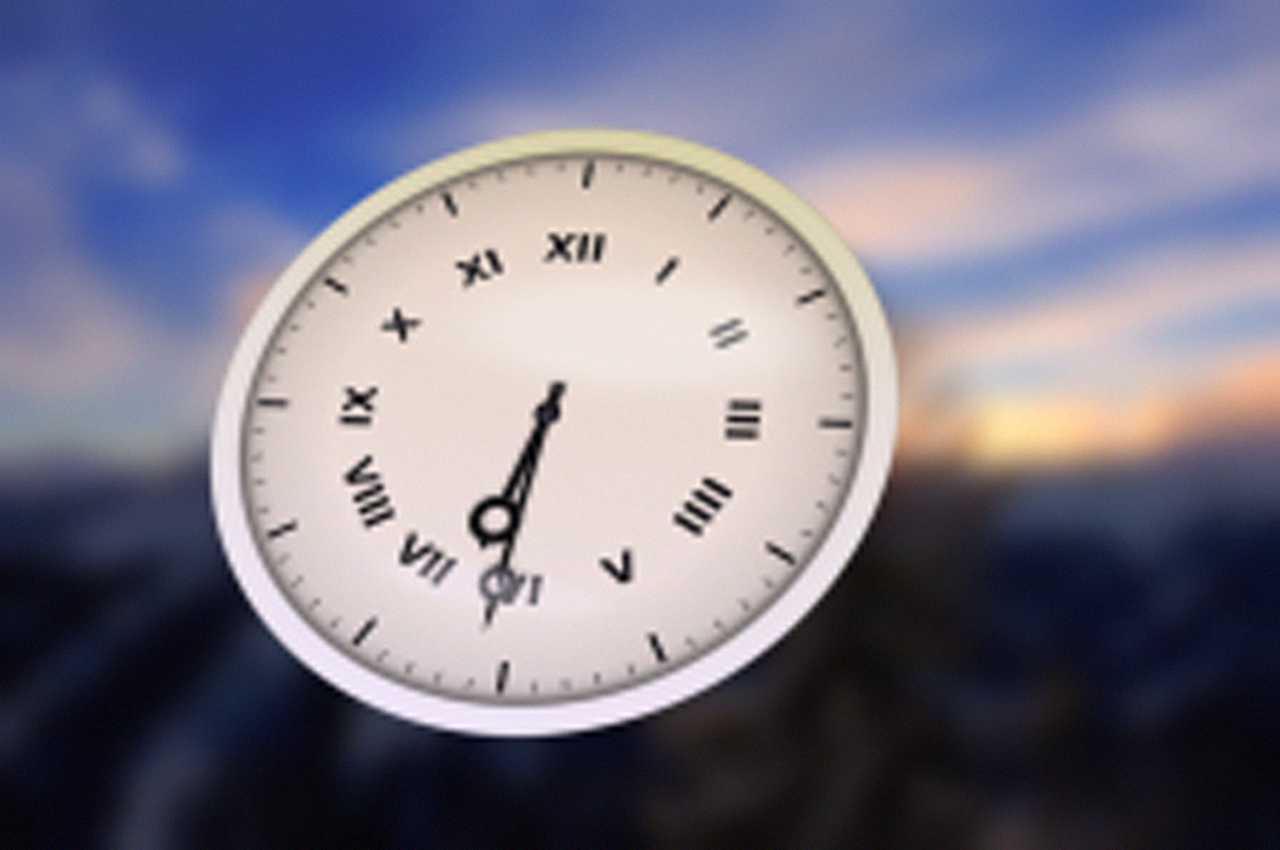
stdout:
**6:31**
